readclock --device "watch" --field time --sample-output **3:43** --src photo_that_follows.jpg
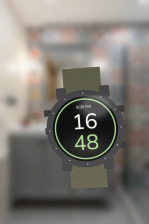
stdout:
**16:48**
